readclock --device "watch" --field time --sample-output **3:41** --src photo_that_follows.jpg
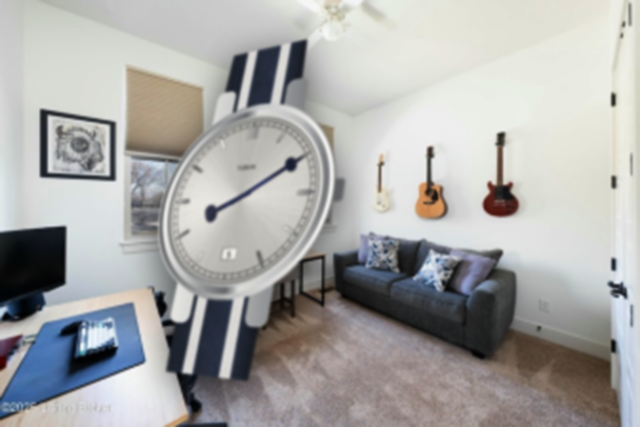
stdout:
**8:10**
